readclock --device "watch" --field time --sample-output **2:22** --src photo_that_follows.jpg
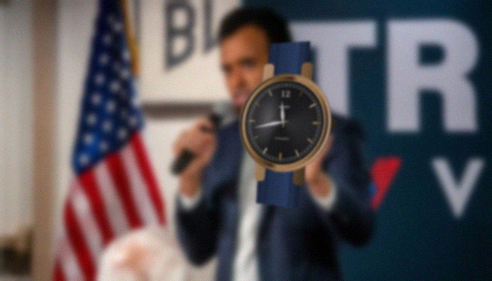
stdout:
**11:43**
